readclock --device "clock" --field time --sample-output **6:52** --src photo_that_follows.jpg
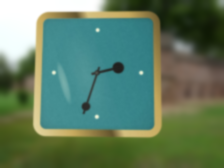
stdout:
**2:33**
